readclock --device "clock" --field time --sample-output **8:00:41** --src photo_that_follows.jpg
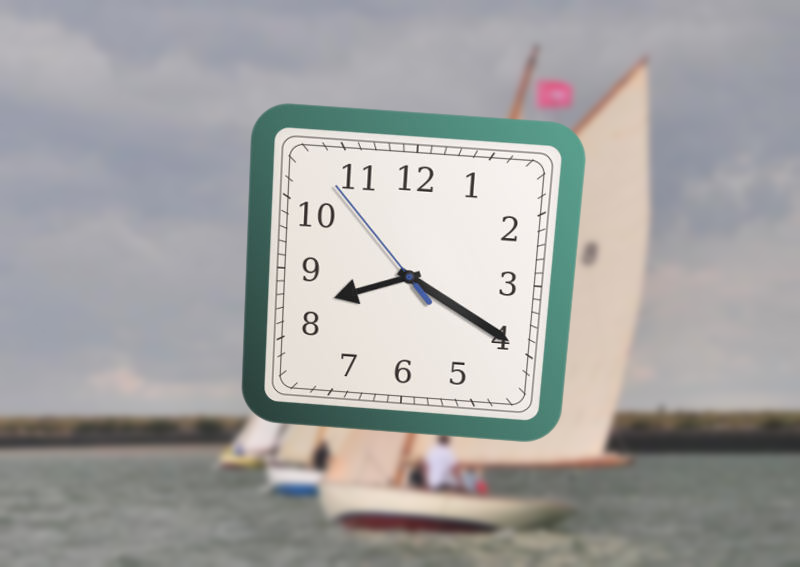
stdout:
**8:19:53**
